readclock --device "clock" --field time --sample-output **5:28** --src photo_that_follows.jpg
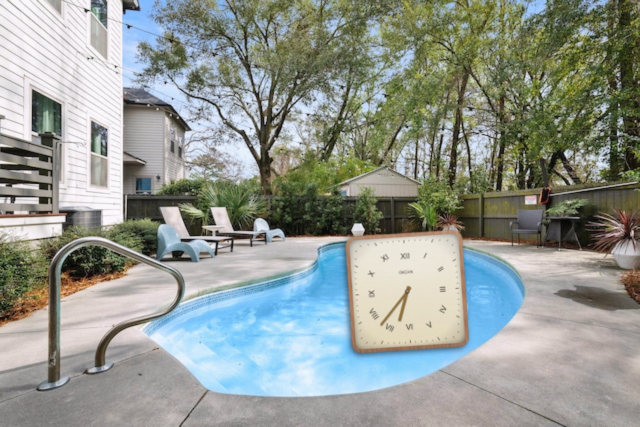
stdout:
**6:37**
